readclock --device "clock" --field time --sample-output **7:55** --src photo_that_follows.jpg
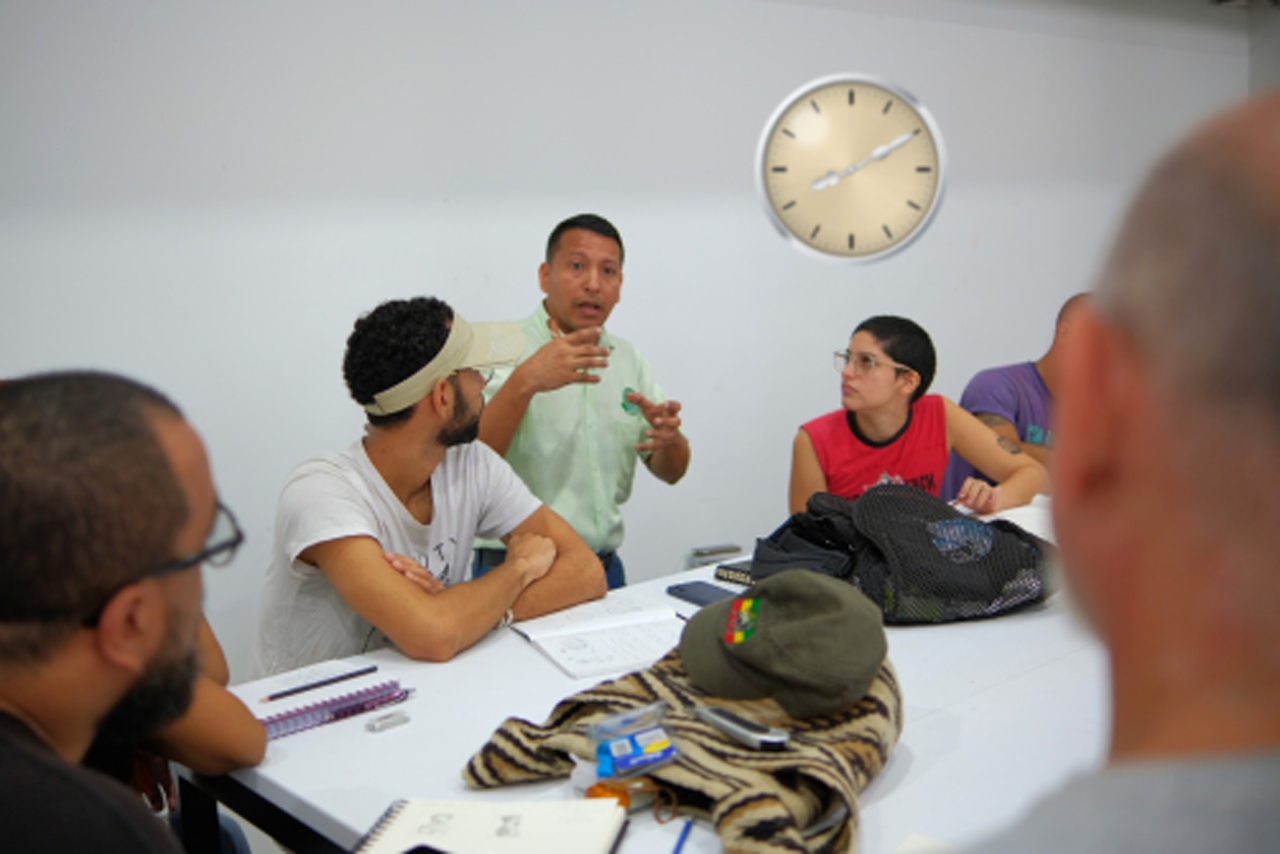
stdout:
**8:10**
